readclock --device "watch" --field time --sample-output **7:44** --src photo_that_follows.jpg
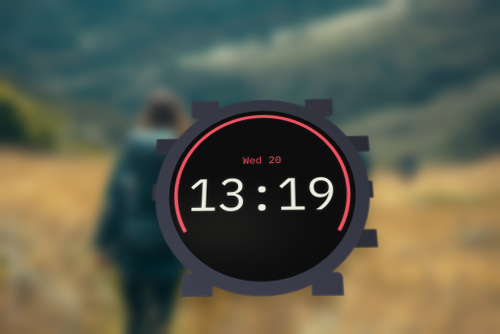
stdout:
**13:19**
